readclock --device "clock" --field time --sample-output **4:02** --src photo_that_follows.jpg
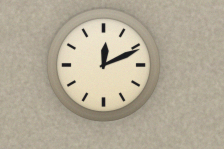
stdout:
**12:11**
